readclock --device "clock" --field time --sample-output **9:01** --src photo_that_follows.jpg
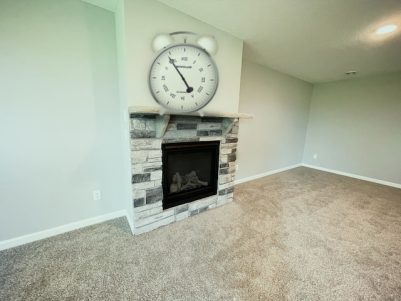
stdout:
**4:54**
